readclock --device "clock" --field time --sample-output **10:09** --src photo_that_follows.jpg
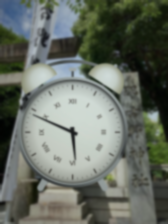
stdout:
**5:49**
